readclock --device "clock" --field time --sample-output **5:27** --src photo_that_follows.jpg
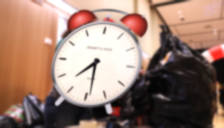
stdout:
**7:29**
